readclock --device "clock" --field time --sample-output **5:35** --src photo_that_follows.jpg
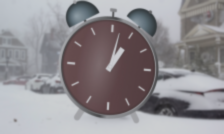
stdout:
**1:02**
